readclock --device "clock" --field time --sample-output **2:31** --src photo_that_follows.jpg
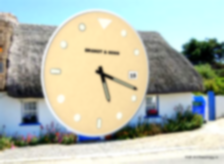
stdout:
**5:18**
